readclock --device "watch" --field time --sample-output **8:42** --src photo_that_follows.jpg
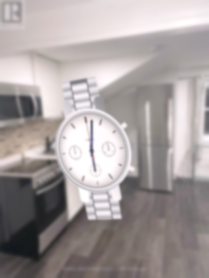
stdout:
**6:02**
